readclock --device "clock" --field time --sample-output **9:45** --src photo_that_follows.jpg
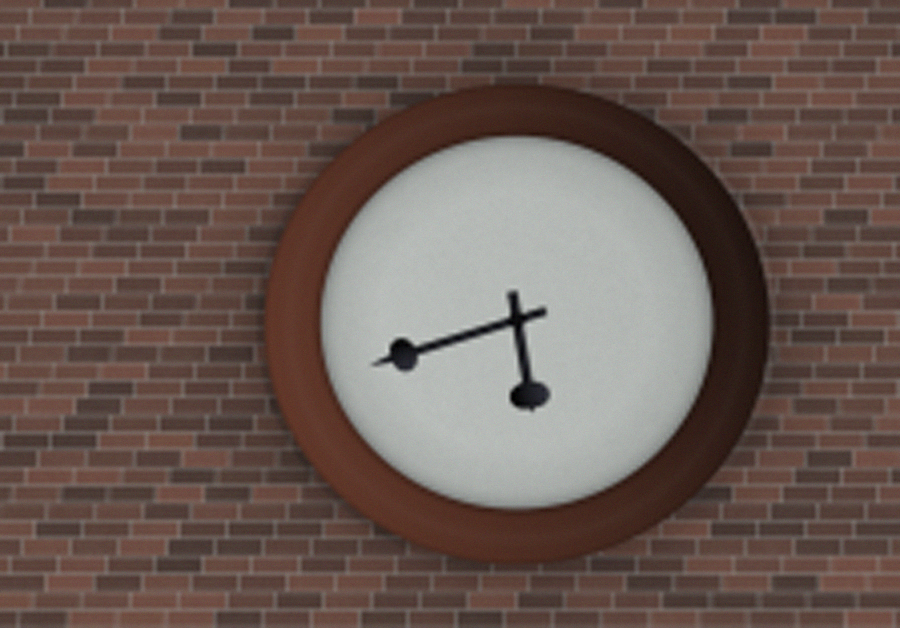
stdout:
**5:42**
